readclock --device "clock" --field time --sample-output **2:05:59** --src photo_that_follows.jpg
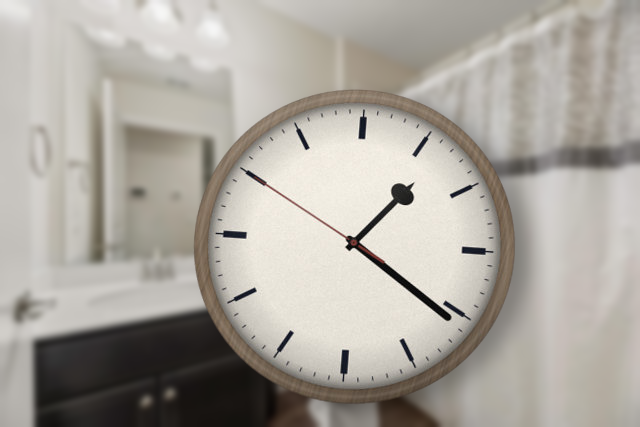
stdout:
**1:20:50**
